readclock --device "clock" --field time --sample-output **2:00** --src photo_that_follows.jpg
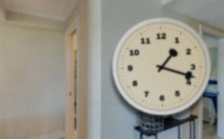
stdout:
**1:18**
